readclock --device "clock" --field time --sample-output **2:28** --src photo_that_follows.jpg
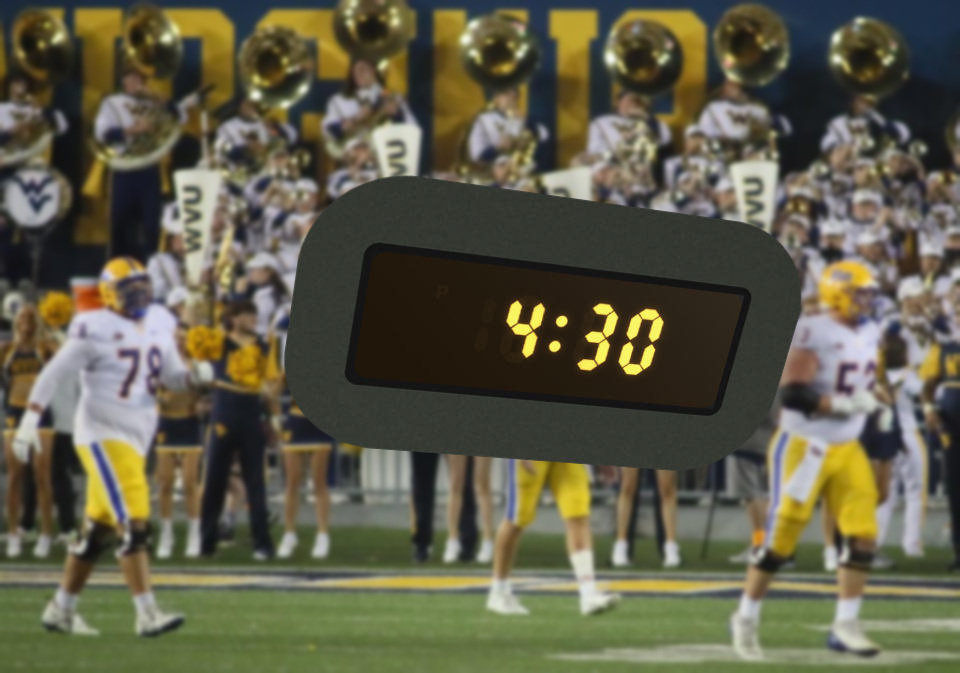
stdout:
**4:30**
